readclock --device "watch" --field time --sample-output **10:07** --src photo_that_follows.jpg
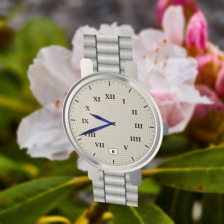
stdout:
**9:41**
